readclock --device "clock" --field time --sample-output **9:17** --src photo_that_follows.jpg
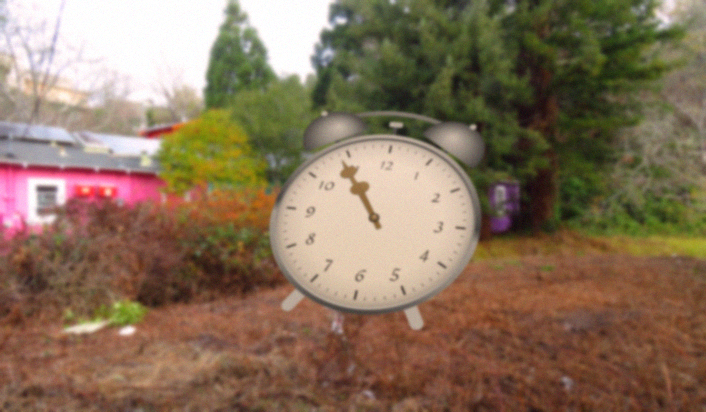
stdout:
**10:54**
